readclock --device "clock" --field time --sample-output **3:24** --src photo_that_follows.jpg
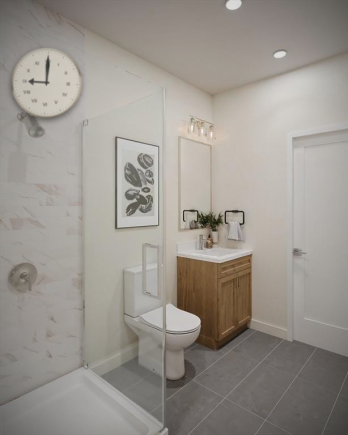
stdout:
**9:00**
